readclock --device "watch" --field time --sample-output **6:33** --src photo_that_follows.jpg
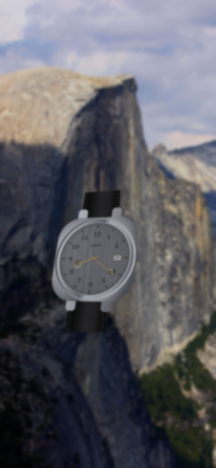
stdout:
**8:21**
